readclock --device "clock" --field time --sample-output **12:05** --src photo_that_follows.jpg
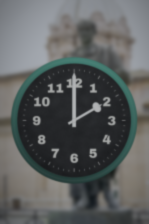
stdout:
**2:00**
